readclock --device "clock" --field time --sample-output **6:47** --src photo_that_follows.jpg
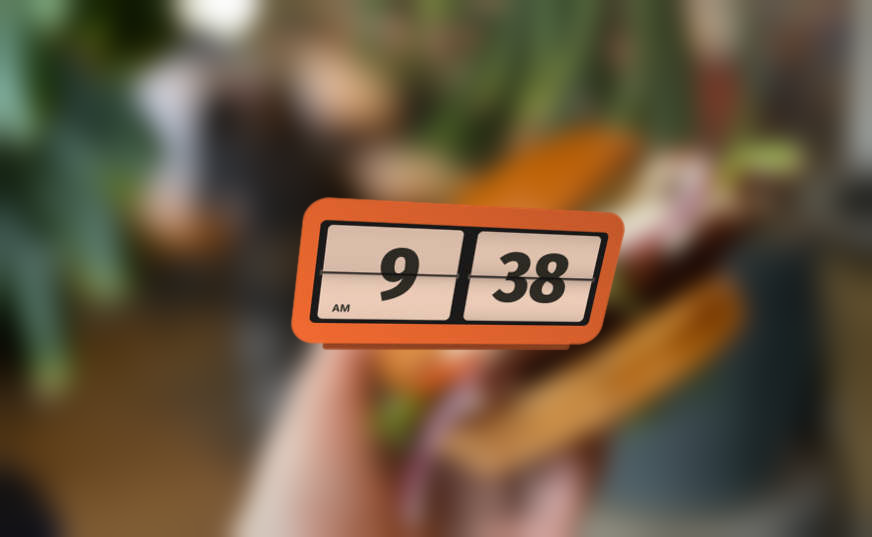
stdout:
**9:38**
